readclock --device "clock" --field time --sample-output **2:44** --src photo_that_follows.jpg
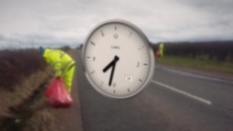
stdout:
**7:32**
